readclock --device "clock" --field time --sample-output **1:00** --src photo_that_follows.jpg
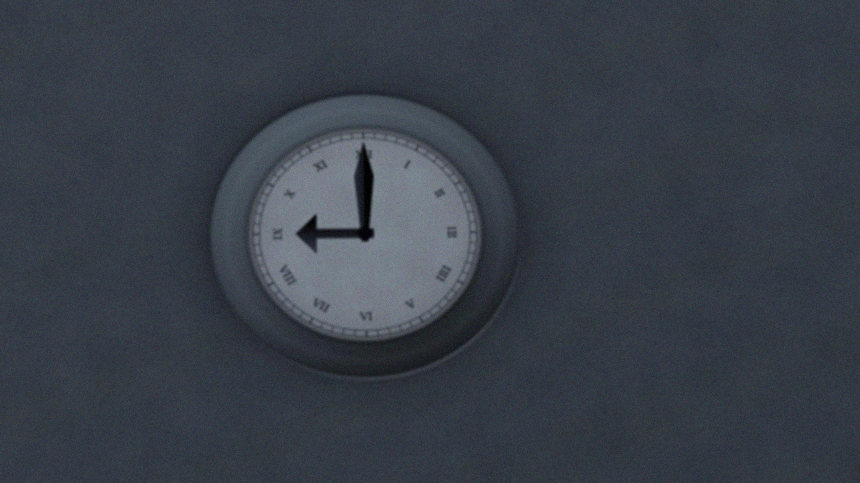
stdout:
**9:00**
